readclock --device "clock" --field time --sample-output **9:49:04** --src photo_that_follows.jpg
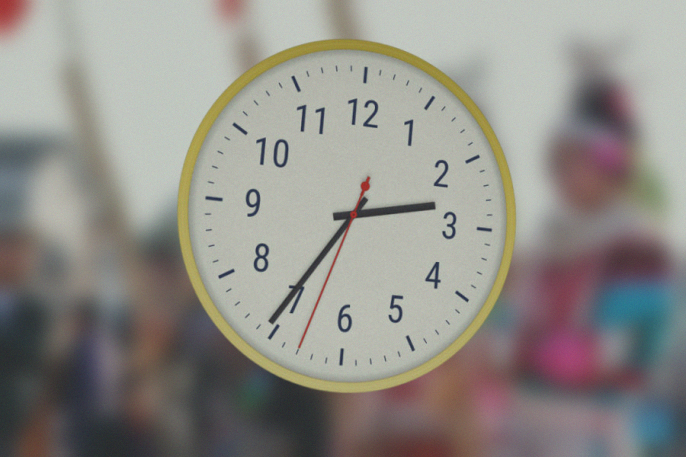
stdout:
**2:35:33**
